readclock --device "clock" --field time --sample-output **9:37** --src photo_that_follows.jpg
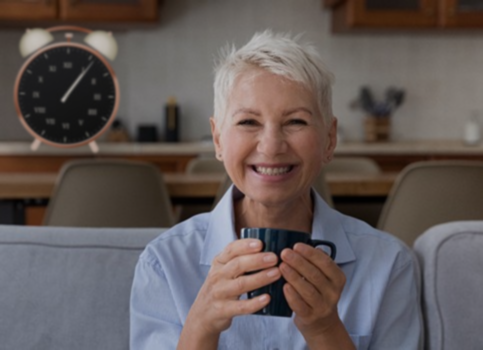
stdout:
**1:06**
